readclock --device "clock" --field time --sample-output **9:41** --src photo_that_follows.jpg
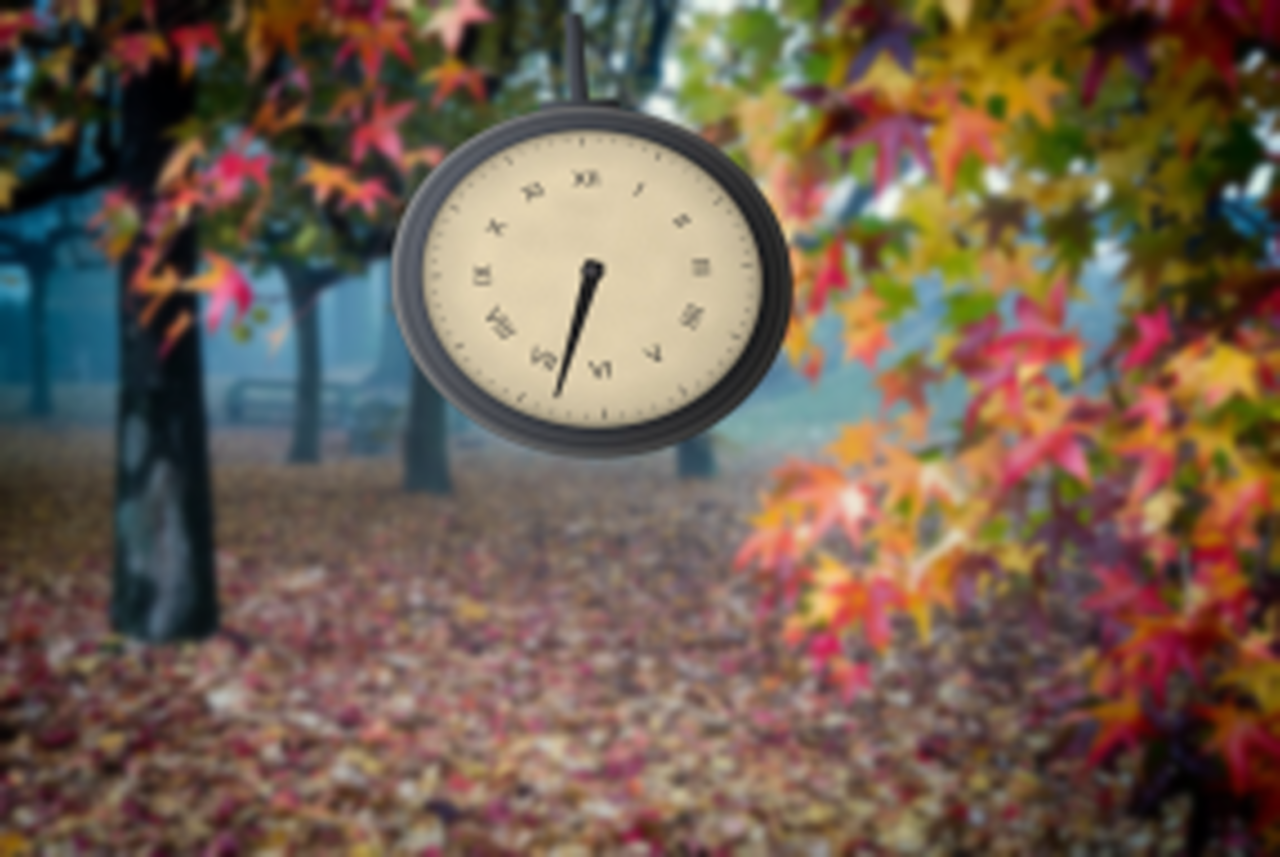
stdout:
**6:33**
